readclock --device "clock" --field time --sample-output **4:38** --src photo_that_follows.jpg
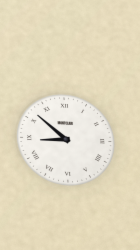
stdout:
**8:52**
